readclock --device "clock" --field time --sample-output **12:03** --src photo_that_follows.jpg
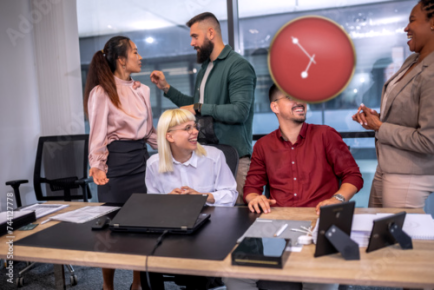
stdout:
**6:53**
